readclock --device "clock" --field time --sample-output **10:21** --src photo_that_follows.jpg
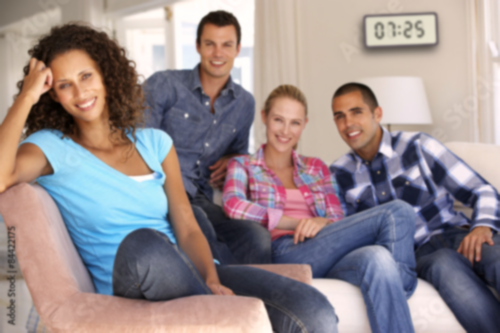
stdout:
**7:25**
